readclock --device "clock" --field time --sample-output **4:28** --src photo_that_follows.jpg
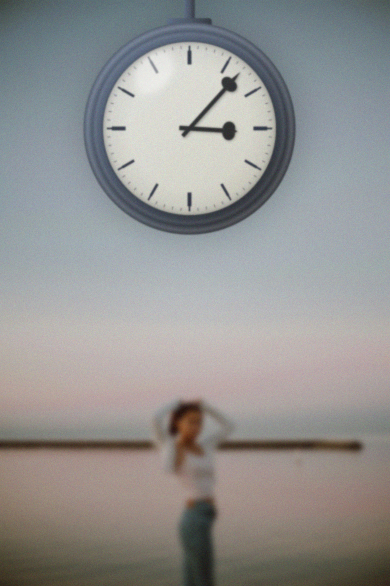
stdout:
**3:07**
